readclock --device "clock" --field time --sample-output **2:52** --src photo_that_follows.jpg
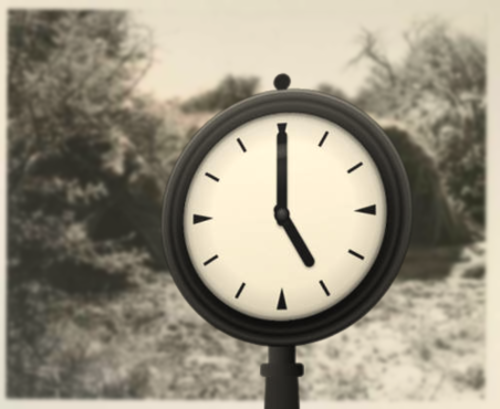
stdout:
**5:00**
